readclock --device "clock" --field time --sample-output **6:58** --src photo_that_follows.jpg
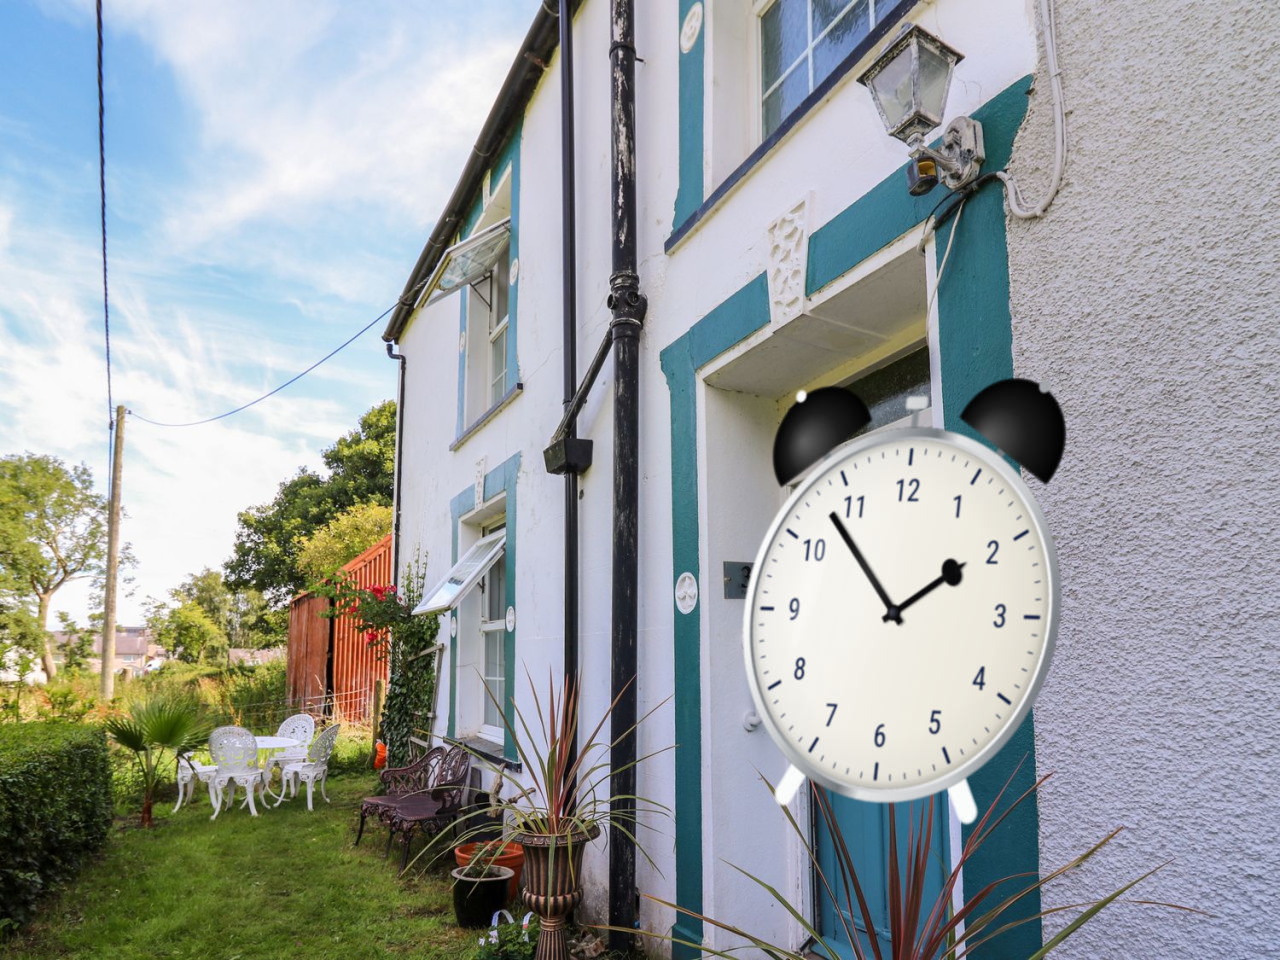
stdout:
**1:53**
